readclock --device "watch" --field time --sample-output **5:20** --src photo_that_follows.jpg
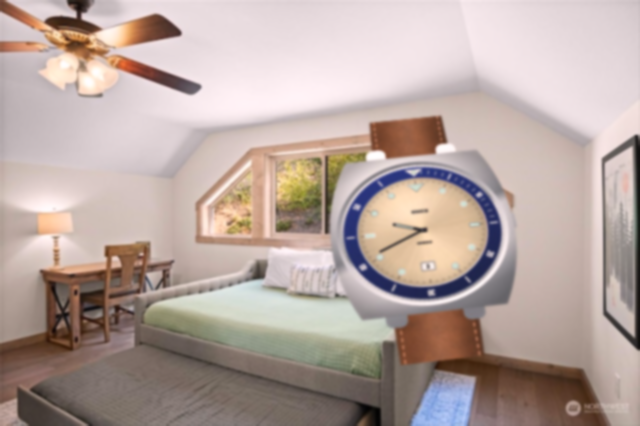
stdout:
**9:41**
